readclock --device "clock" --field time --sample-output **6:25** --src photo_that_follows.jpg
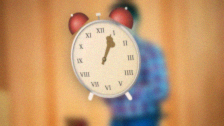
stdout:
**1:04**
